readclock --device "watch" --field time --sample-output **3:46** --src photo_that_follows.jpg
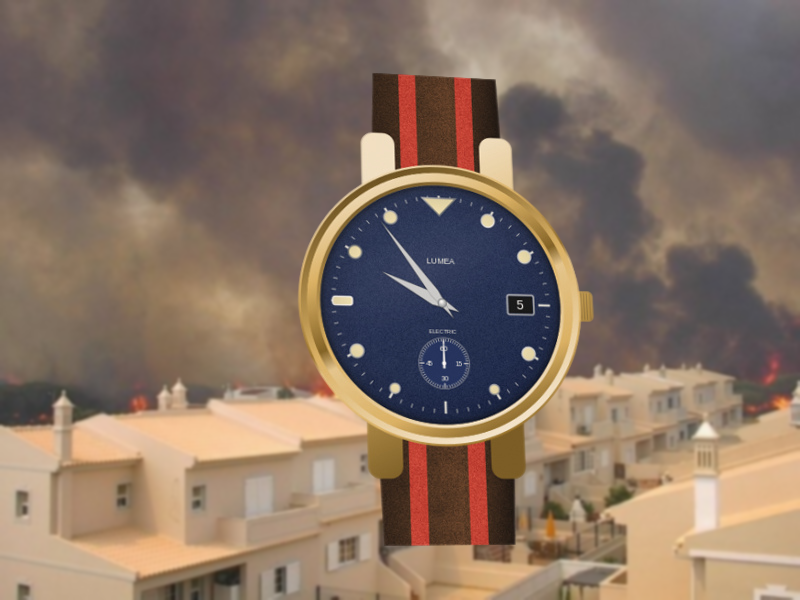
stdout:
**9:54**
